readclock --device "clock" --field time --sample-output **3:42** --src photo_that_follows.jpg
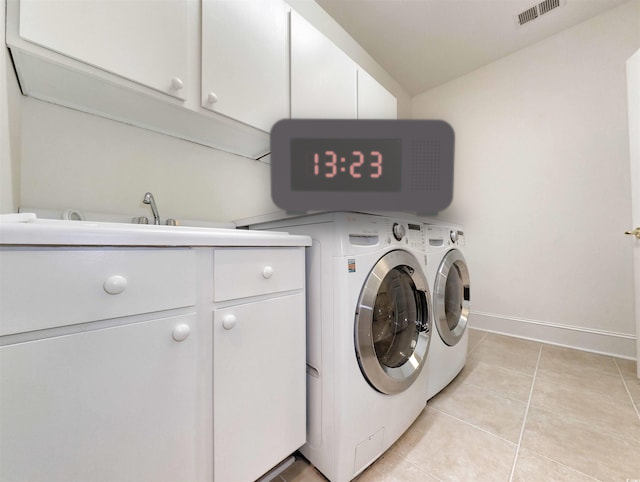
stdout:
**13:23**
